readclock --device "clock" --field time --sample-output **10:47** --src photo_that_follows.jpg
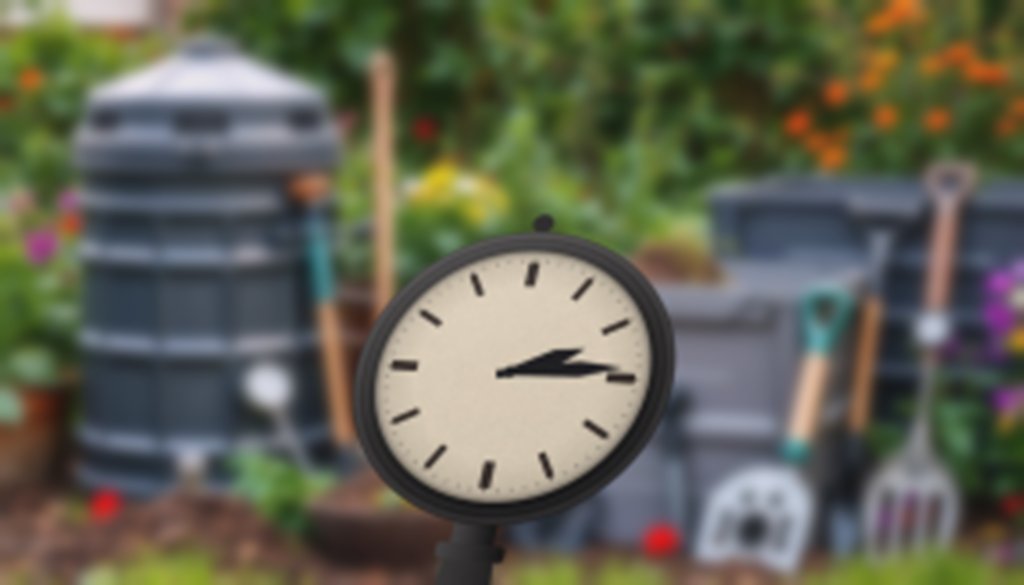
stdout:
**2:14**
